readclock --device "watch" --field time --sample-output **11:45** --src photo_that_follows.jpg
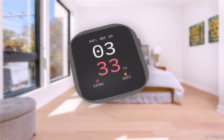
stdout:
**3:33**
